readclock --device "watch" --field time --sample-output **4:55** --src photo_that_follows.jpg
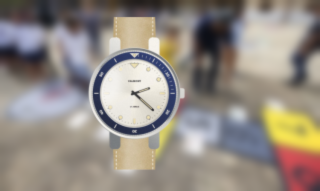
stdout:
**2:22**
